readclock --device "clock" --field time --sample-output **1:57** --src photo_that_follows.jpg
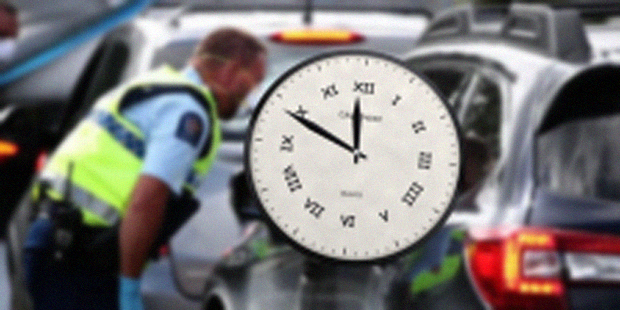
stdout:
**11:49**
